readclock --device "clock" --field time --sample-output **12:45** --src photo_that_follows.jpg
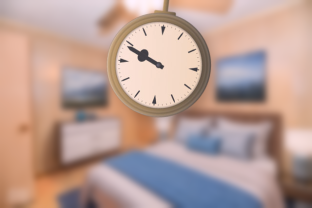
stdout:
**9:49**
